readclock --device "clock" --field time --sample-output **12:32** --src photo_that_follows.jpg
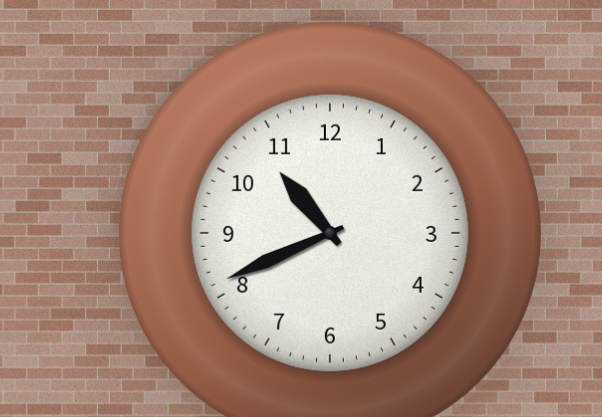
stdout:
**10:41**
